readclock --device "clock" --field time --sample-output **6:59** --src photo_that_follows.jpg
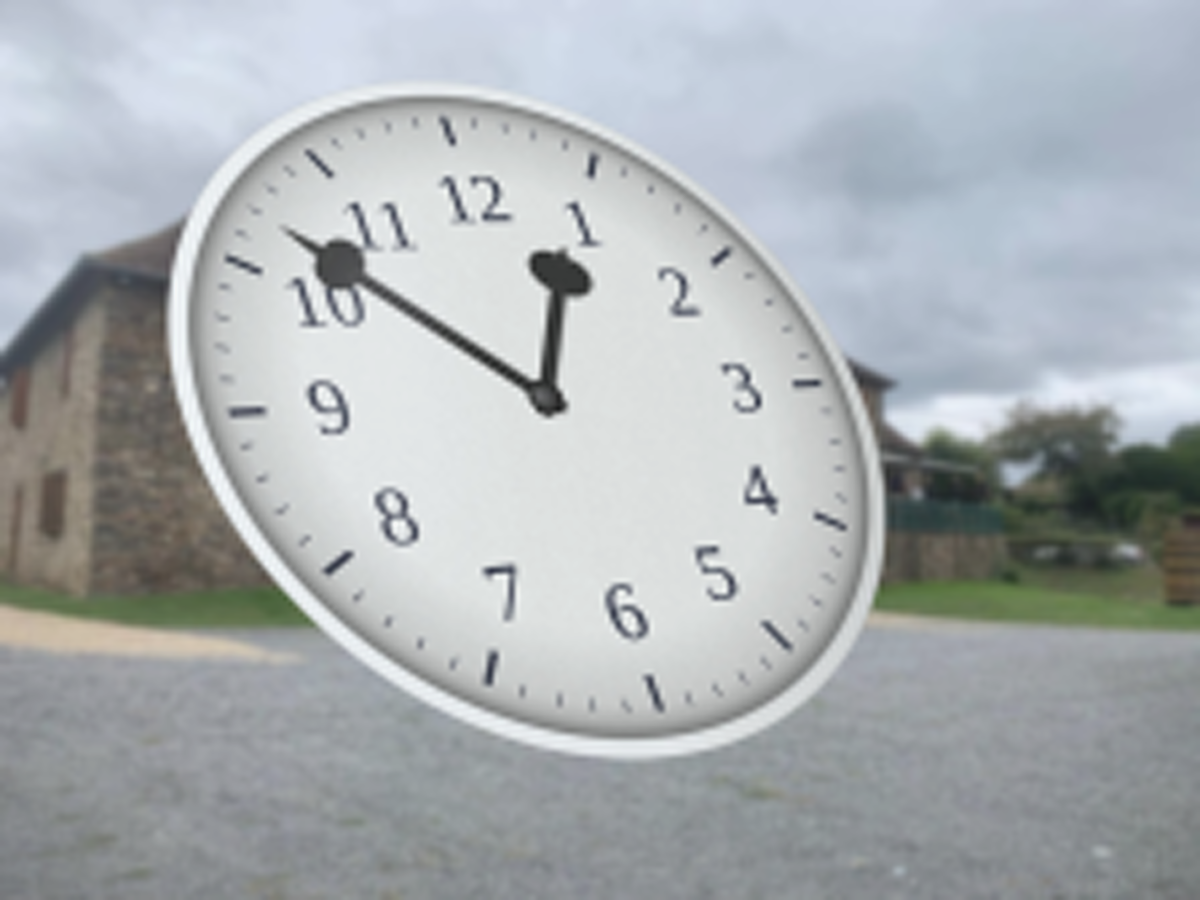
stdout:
**12:52**
